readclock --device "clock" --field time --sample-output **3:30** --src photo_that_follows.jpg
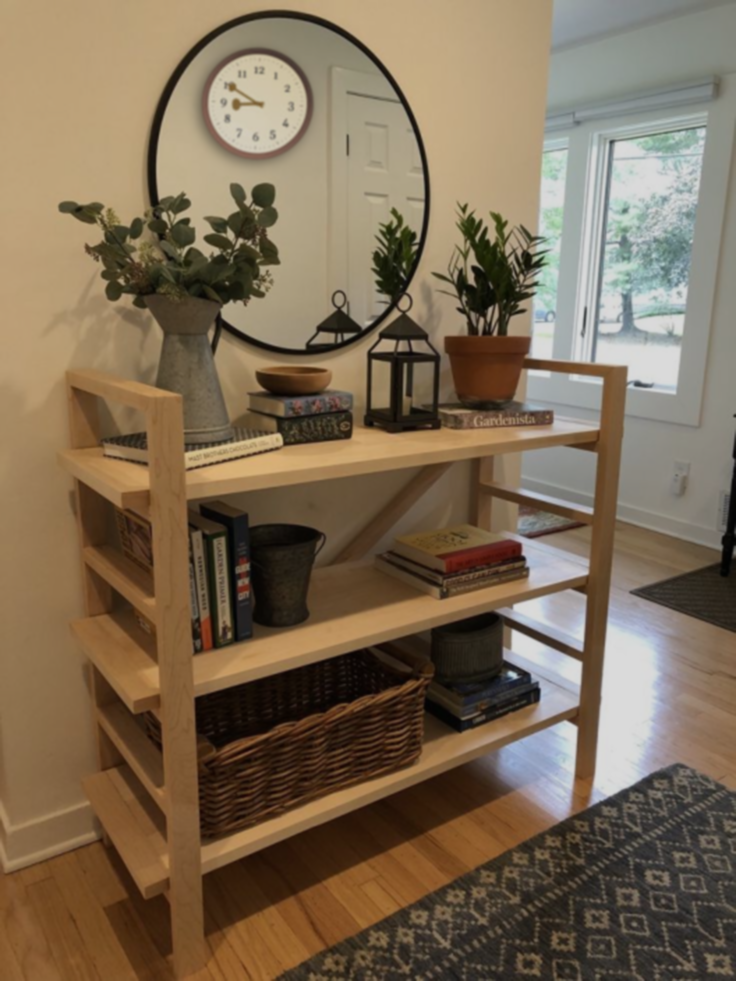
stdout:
**8:50**
